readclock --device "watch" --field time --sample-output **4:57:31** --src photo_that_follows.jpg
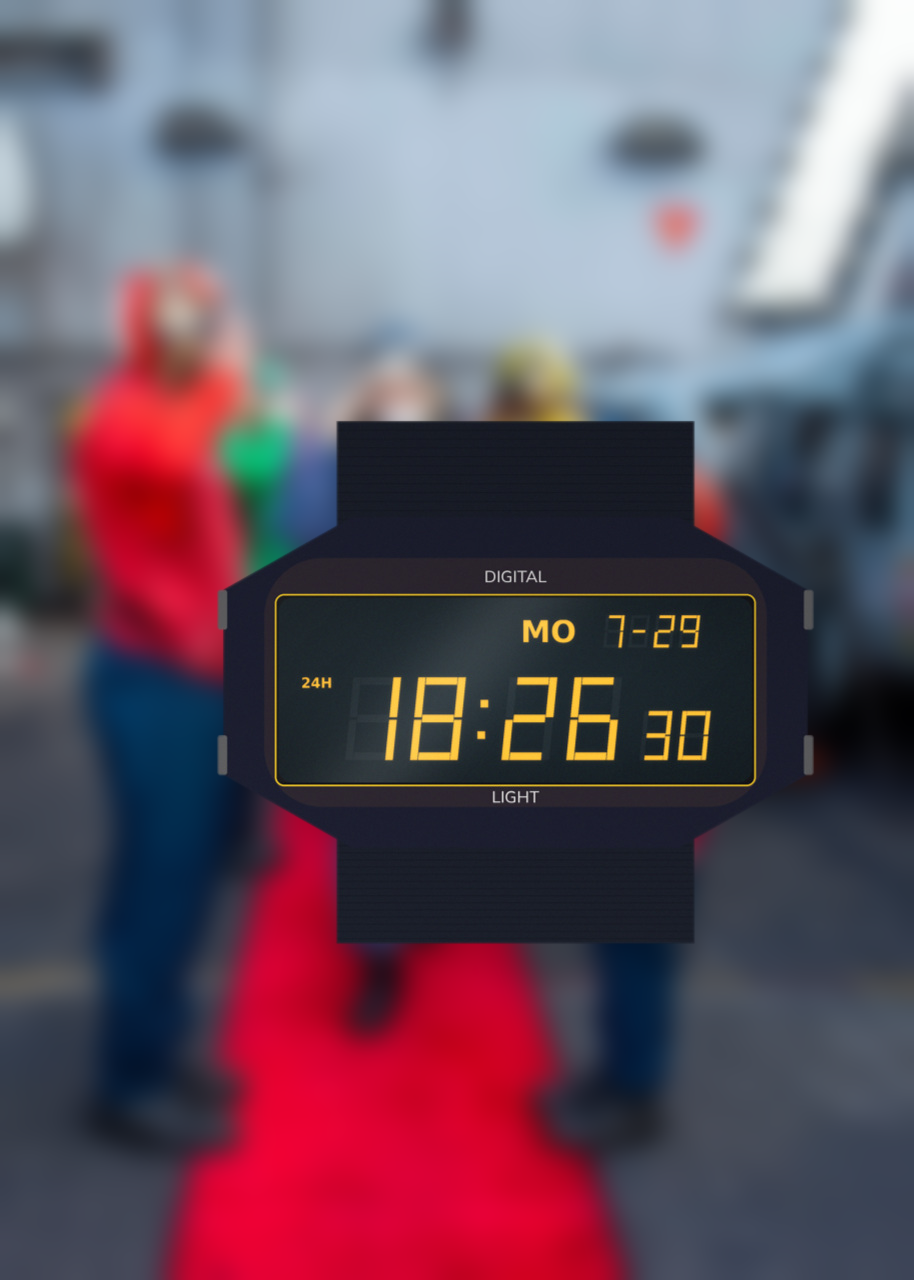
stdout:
**18:26:30**
